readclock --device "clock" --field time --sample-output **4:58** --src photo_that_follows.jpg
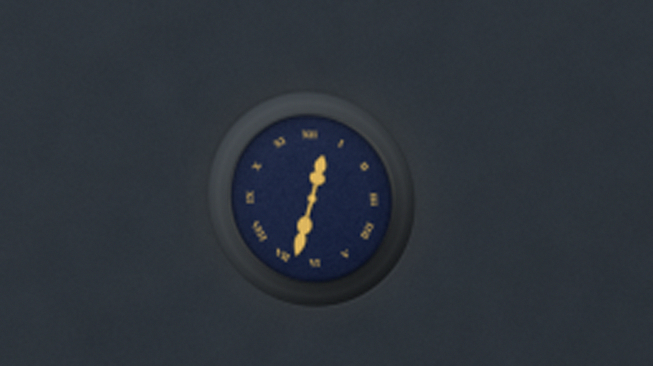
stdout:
**12:33**
